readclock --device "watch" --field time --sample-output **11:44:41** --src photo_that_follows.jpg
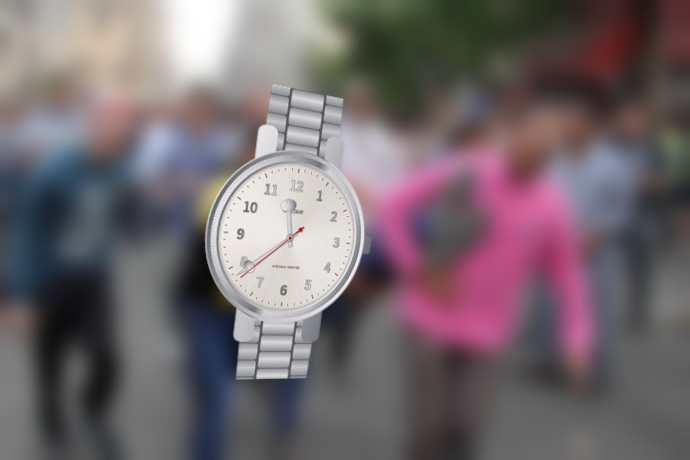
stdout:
**11:38:38**
